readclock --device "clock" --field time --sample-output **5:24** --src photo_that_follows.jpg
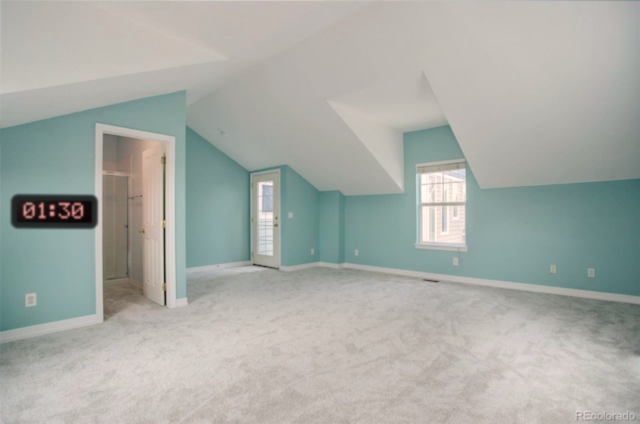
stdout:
**1:30**
